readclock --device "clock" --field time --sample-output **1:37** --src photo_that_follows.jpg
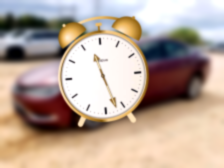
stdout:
**11:27**
